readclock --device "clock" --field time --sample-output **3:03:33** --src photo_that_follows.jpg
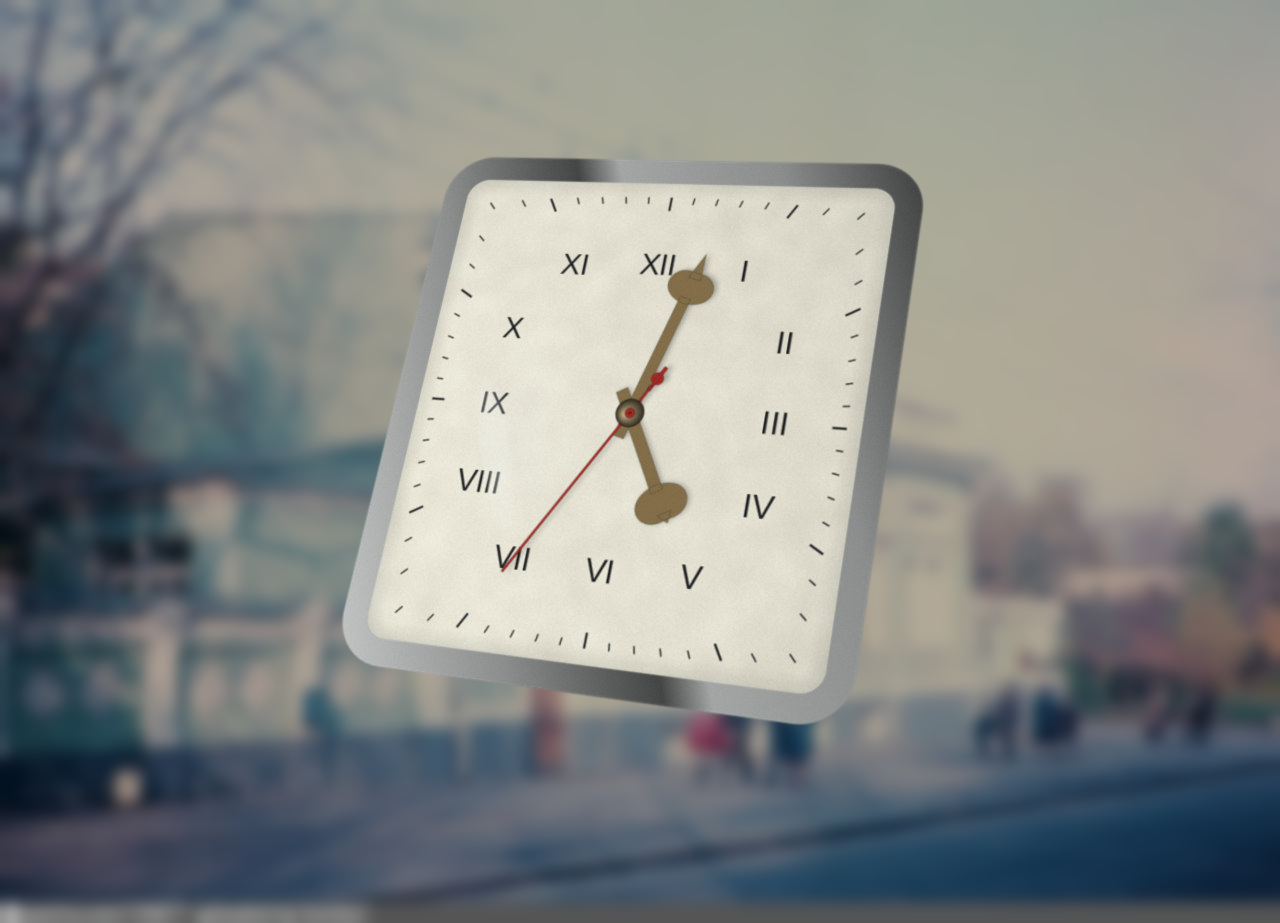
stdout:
**5:02:35**
